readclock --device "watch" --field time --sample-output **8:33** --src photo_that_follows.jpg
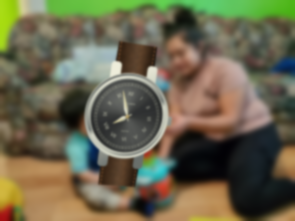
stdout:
**7:57**
